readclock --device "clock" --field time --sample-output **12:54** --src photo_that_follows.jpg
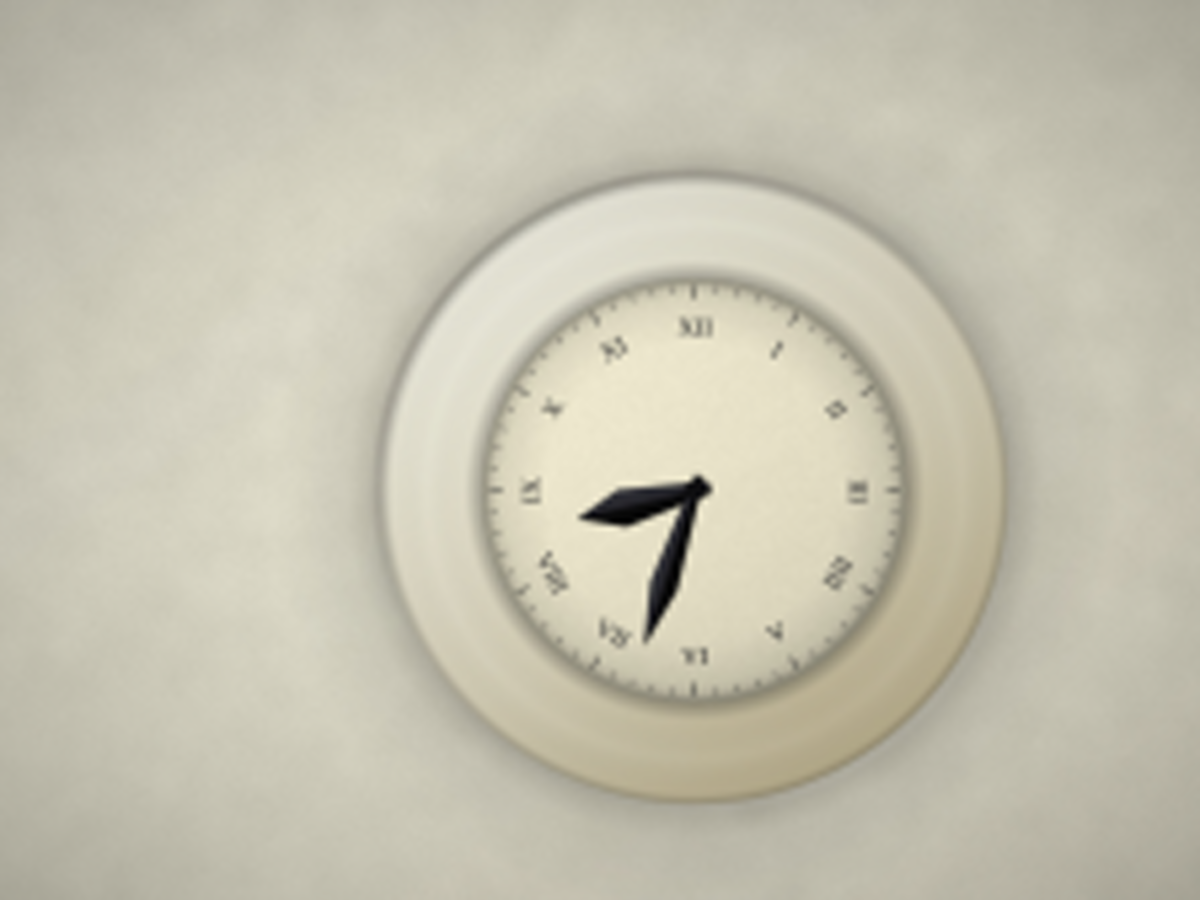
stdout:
**8:33**
